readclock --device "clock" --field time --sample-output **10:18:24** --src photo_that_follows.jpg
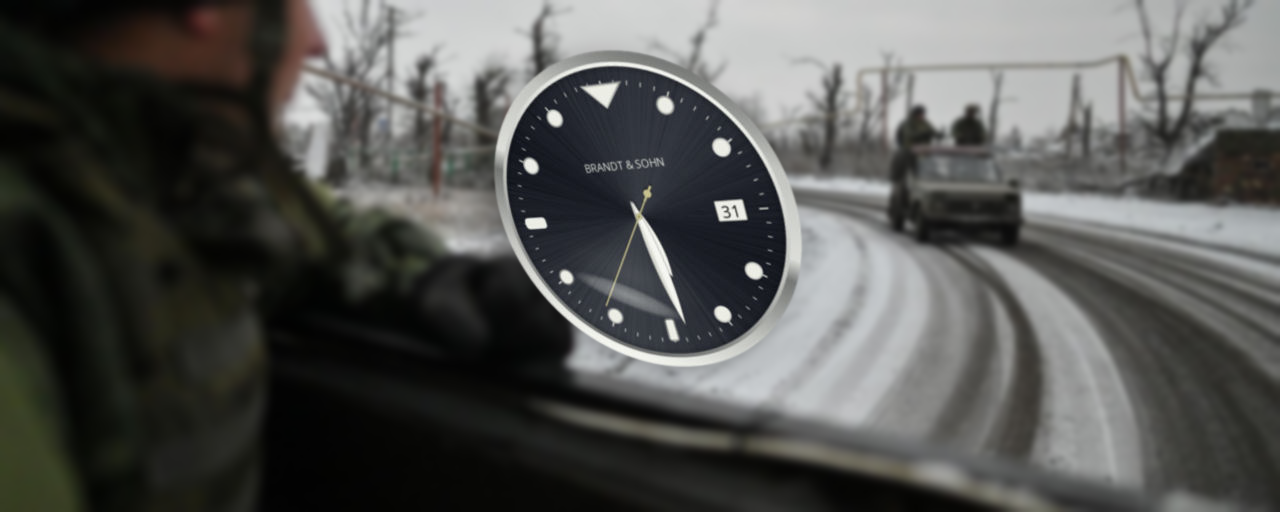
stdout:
**5:28:36**
